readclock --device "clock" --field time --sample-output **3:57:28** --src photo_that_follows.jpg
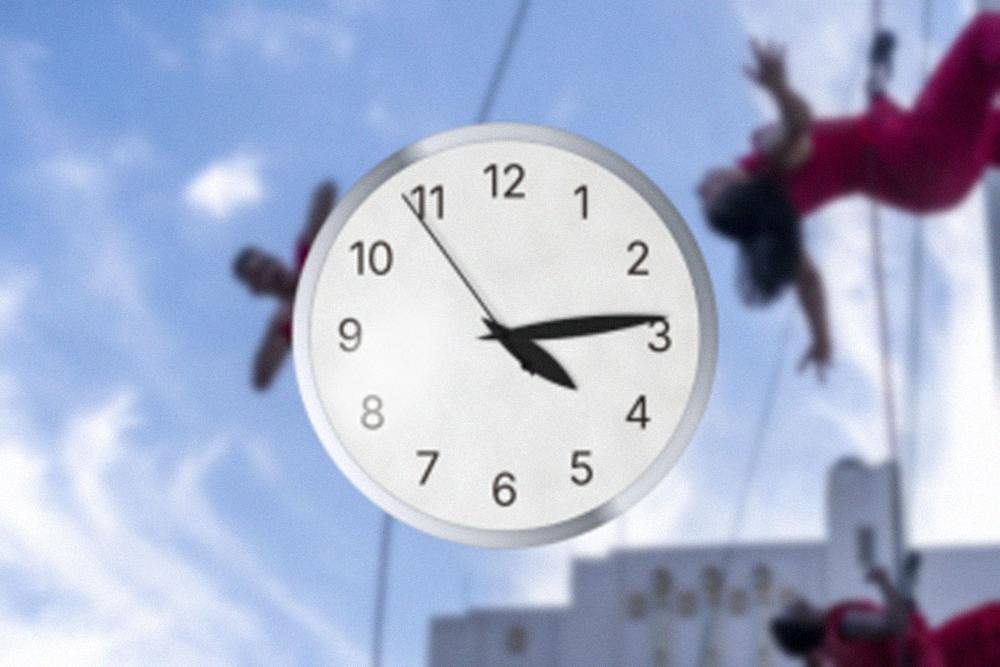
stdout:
**4:13:54**
